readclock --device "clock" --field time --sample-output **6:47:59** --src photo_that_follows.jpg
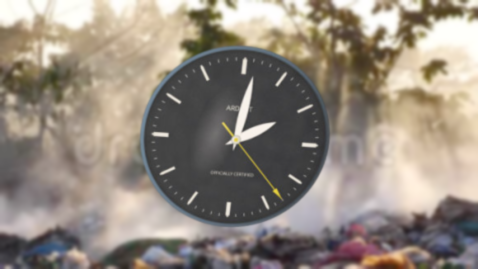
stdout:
**2:01:23**
